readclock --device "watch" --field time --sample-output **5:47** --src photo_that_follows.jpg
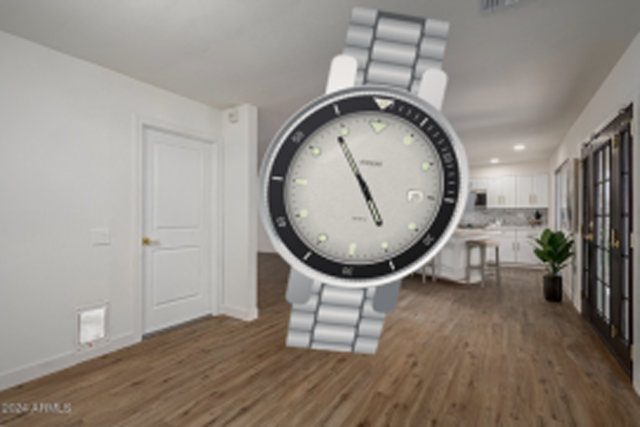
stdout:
**4:54**
